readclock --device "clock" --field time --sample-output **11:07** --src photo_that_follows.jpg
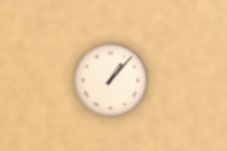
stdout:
**1:07**
